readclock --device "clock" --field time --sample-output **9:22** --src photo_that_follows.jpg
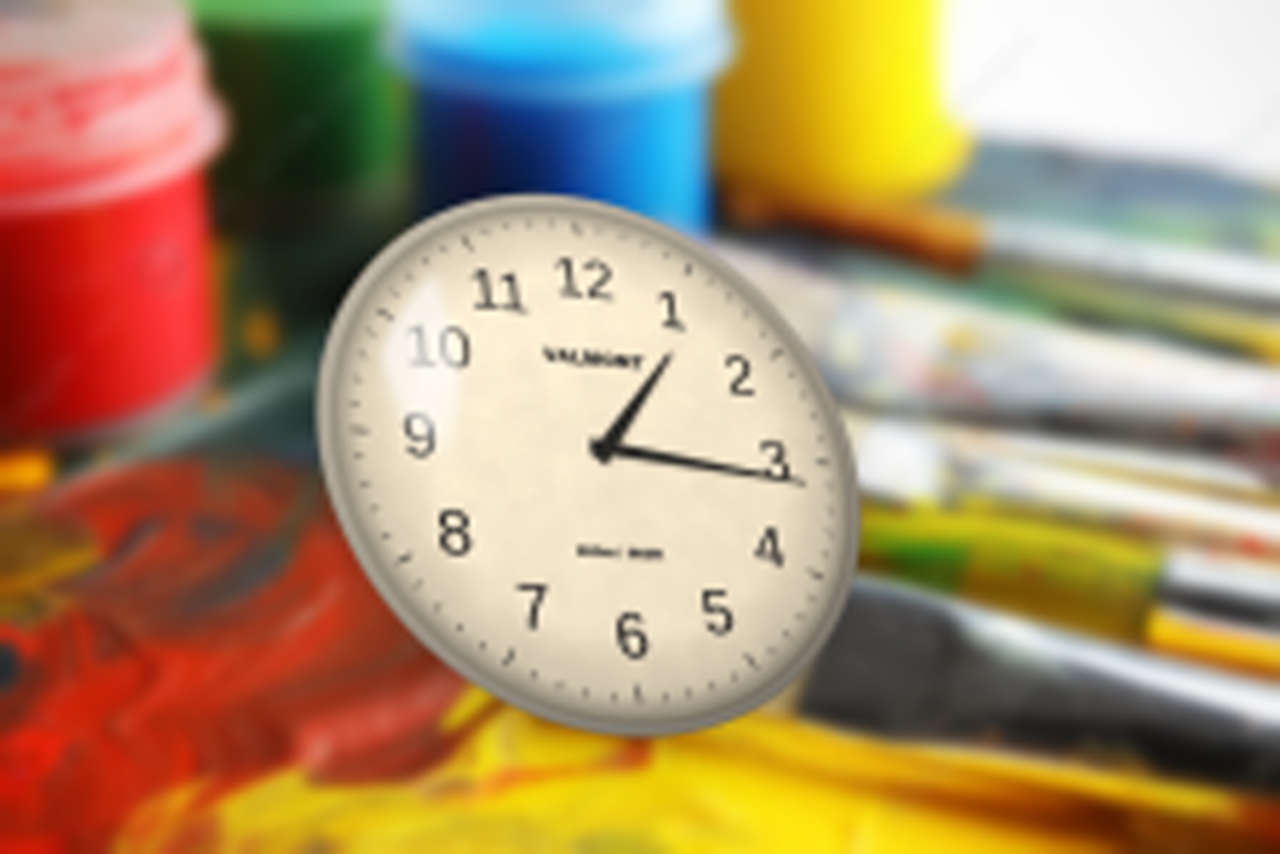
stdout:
**1:16**
